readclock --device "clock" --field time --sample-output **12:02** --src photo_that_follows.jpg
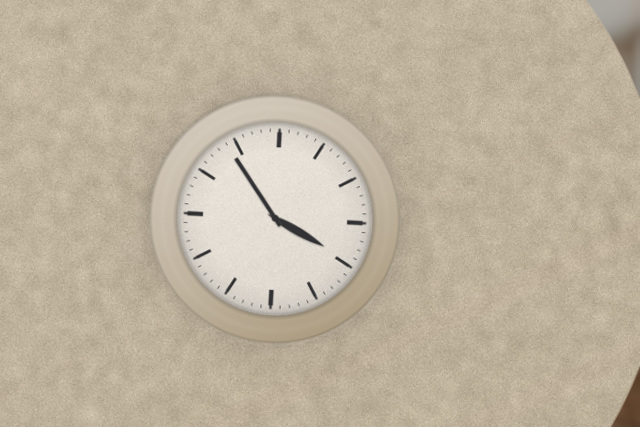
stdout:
**3:54**
